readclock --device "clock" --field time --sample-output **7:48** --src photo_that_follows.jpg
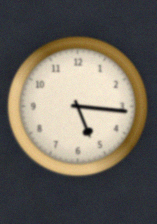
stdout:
**5:16**
